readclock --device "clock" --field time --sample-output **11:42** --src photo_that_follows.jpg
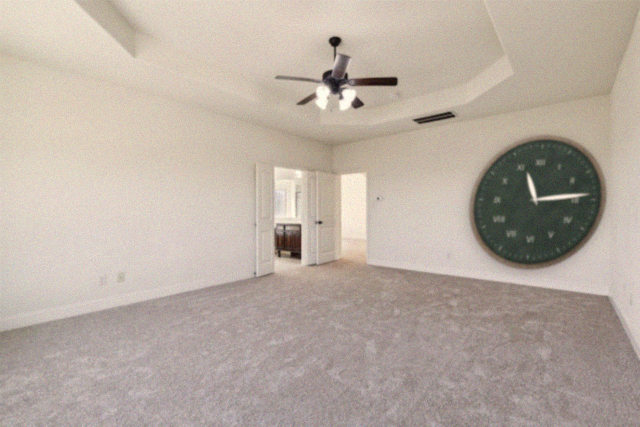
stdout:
**11:14**
